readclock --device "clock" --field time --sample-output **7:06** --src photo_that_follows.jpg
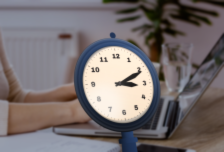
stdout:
**3:11**
